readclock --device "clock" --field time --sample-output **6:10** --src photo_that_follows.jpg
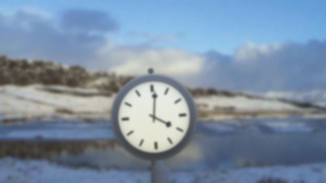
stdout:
**4:01**
